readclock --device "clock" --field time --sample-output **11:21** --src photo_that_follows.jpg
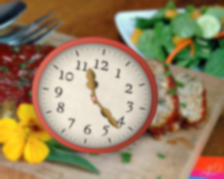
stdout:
**11:22**
